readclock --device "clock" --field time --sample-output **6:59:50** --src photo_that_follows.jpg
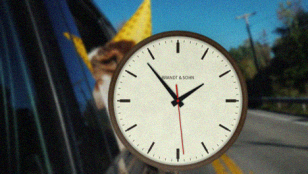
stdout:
**1:53:29**
